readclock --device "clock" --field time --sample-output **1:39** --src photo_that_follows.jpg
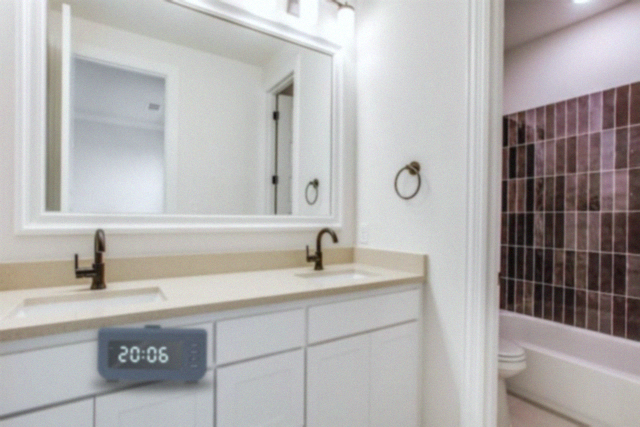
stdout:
**20:06**
